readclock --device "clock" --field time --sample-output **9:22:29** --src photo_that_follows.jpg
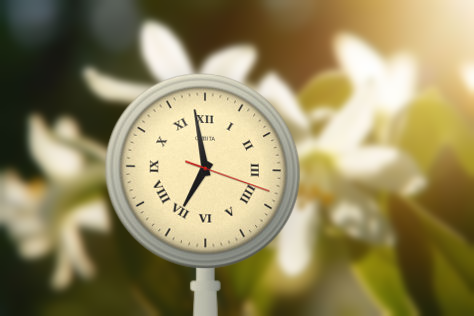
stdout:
**6:58:18**
